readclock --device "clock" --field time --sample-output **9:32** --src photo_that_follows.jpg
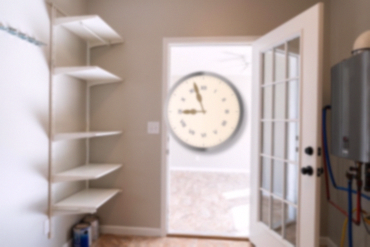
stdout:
**8:57**
